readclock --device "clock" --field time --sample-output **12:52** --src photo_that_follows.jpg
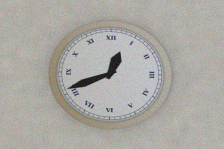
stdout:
**12:41**
